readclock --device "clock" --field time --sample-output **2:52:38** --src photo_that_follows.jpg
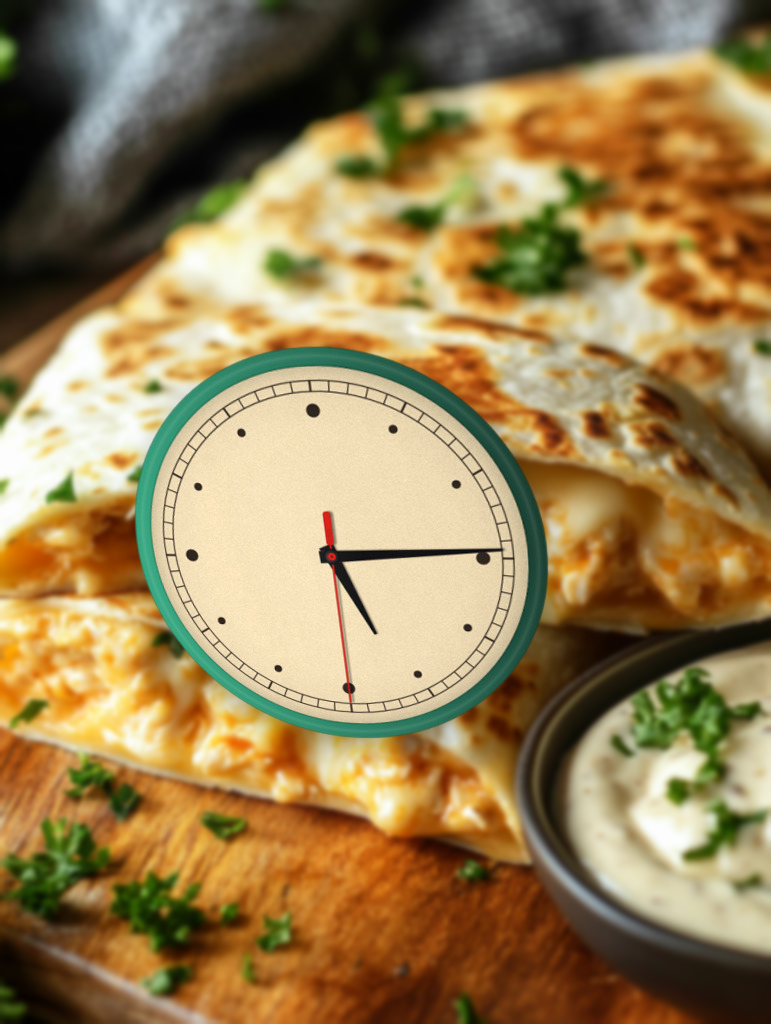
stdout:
**5:14:30**
